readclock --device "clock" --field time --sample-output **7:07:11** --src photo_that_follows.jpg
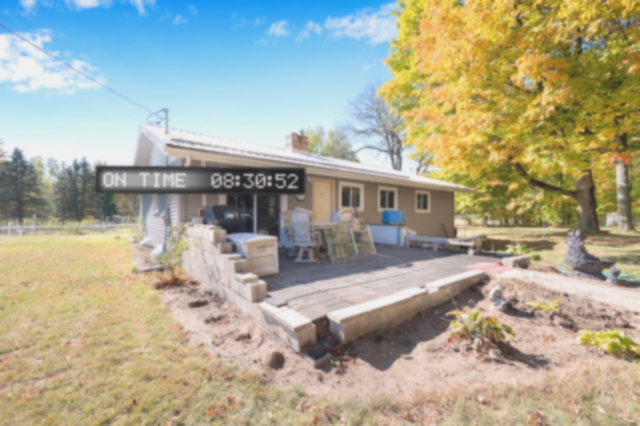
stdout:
**8:30:52**
